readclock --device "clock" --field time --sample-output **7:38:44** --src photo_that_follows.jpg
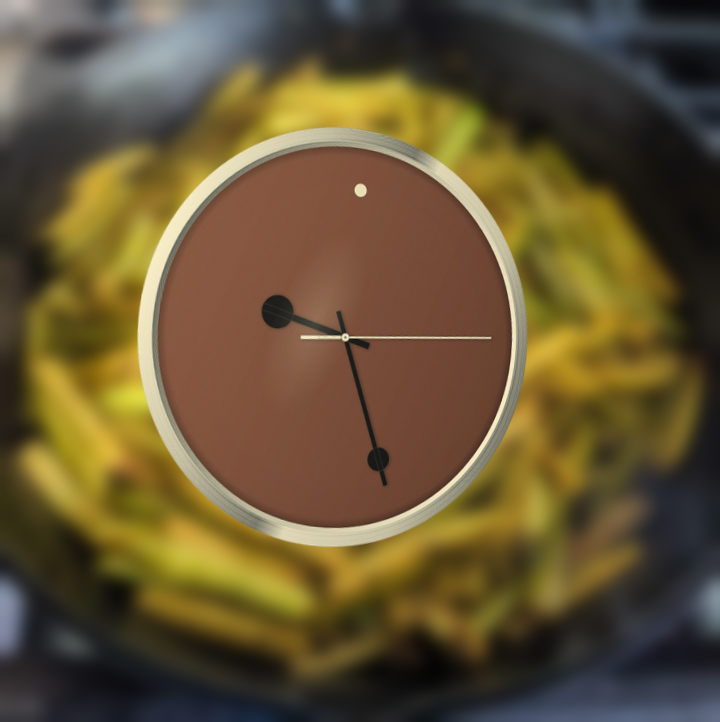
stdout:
**9:26:14**
